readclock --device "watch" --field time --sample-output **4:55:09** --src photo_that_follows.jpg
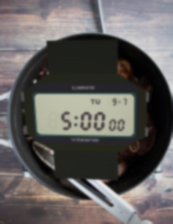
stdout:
**5:00:00**
